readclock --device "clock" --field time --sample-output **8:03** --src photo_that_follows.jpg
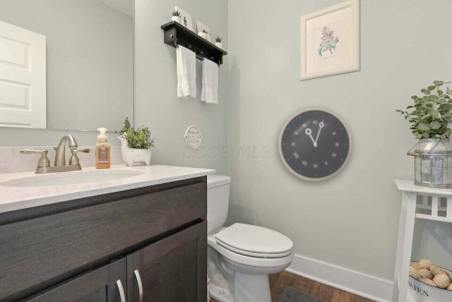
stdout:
**11:03**
